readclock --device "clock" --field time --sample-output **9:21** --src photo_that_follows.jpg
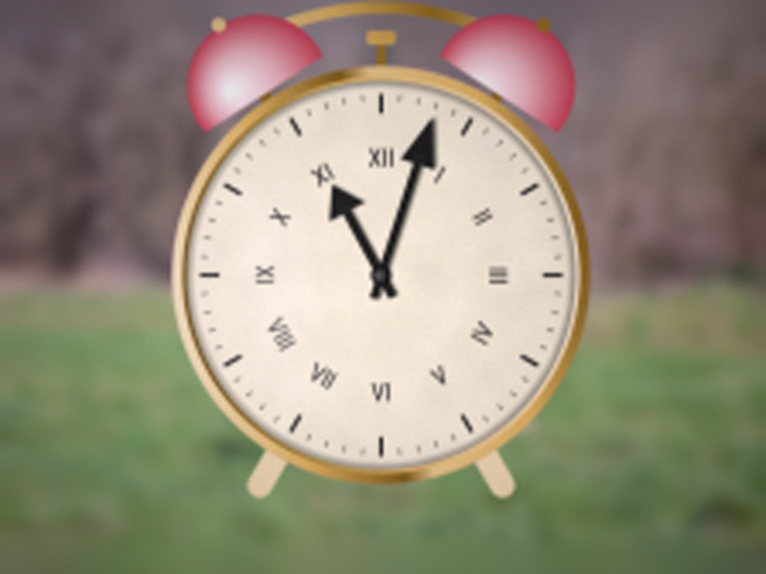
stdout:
**11:03**
